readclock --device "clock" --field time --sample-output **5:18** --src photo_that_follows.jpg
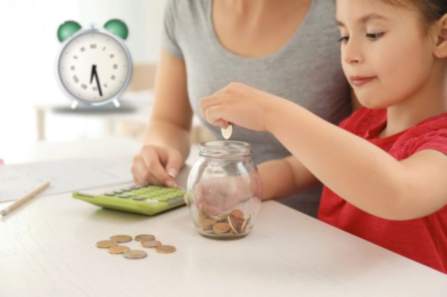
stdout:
**6:28**
